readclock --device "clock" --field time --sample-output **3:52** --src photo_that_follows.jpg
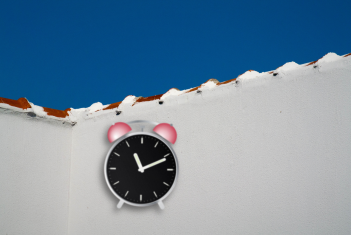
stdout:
**11:11**
